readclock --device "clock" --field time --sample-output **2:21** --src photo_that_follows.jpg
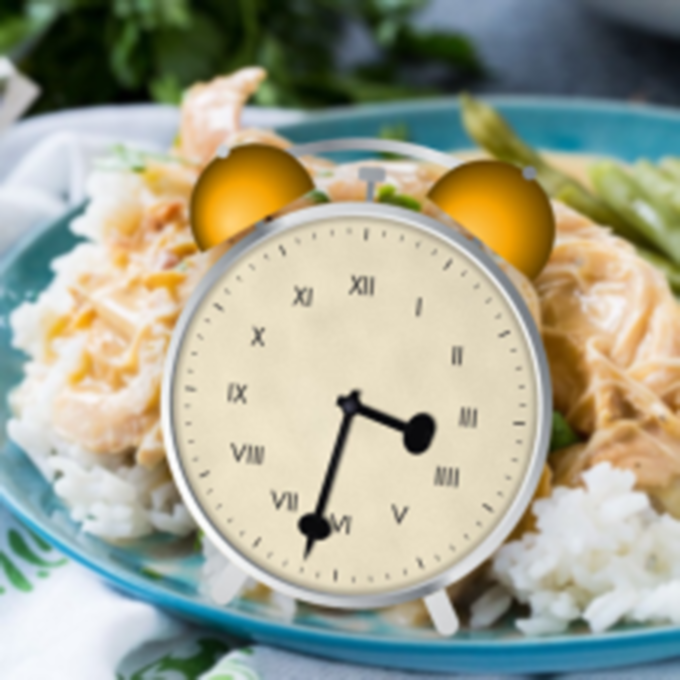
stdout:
**3:32**
